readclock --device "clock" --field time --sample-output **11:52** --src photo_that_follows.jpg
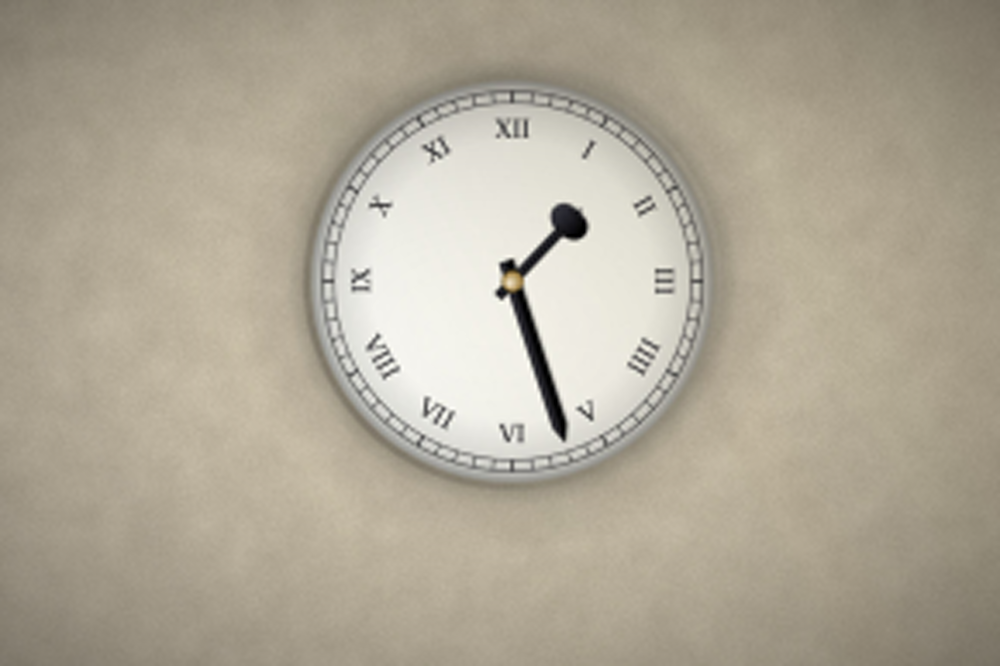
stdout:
**1:27**
